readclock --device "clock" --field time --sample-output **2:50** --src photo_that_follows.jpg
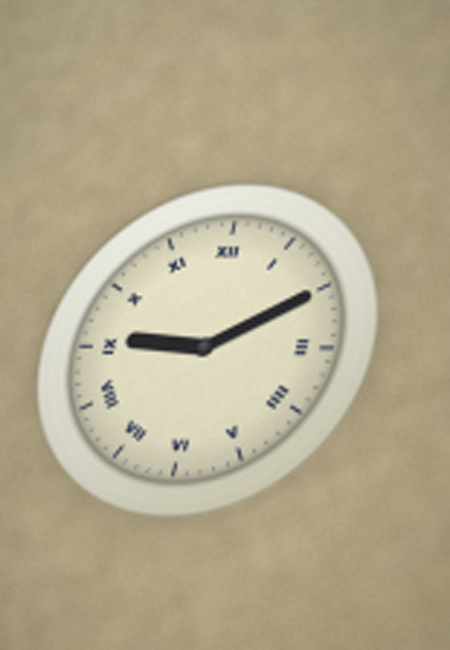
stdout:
**9:10**
